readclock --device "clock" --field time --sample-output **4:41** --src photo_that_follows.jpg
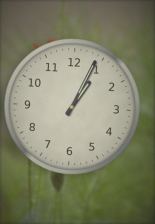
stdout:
**1:04**
